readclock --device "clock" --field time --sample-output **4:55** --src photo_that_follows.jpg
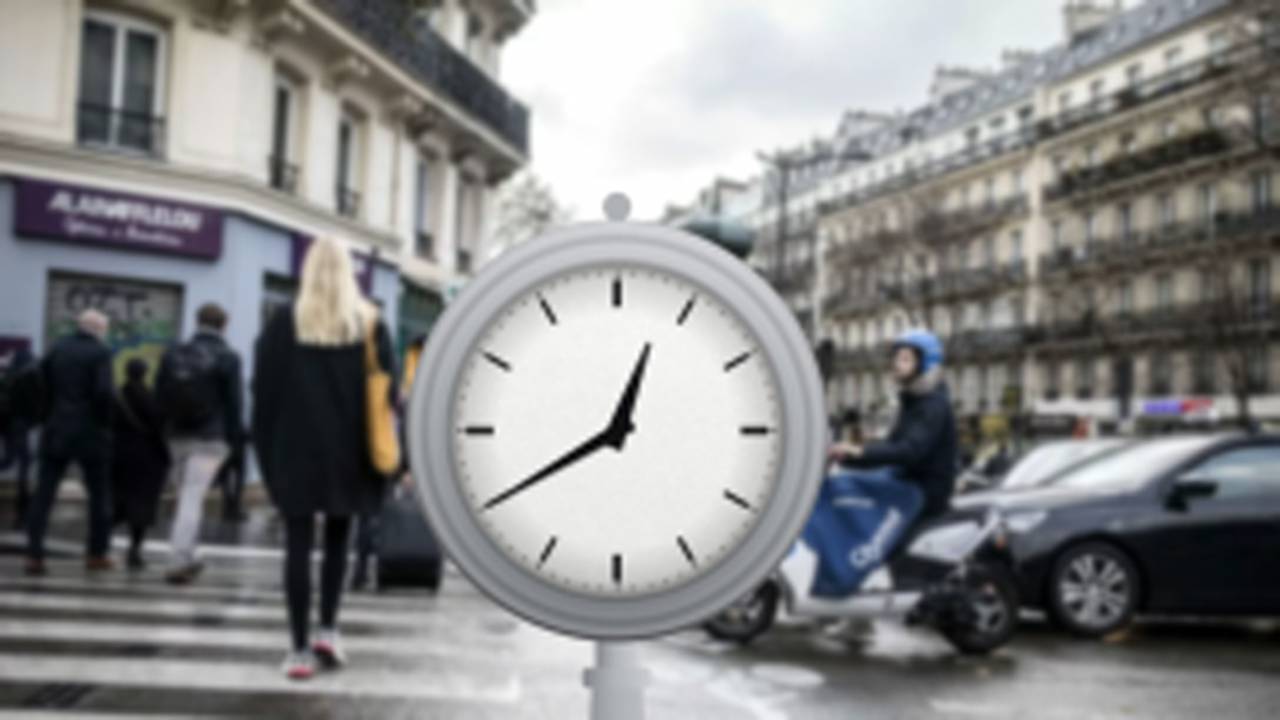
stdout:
**12:40**
